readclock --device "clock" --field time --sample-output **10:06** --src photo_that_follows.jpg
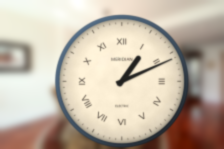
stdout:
**1:11**
